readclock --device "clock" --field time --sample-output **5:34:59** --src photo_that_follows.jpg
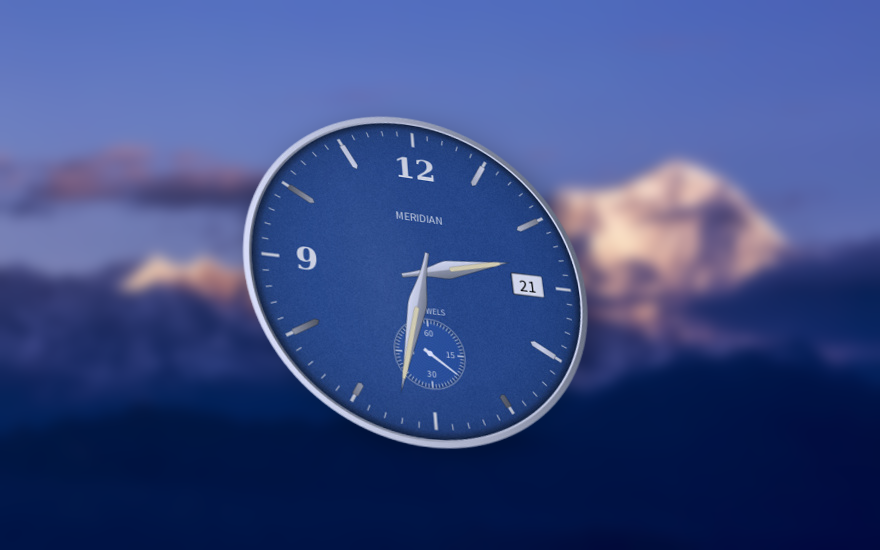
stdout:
**2:32:21**
